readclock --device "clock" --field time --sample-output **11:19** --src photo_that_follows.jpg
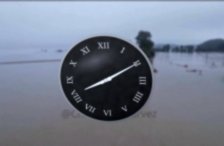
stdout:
**8:10**
